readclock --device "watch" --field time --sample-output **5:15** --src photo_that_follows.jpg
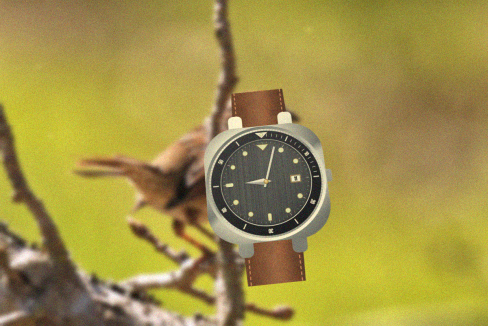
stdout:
**9:03**
